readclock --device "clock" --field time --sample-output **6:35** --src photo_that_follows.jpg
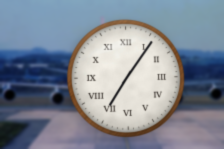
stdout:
**7:06**
